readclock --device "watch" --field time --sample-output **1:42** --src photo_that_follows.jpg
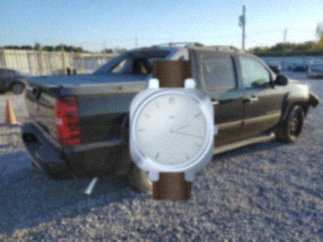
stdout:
**2:17**
